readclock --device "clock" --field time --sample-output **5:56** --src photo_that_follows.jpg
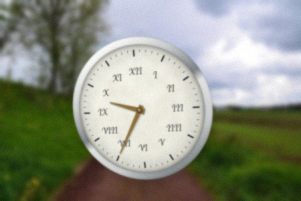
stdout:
**9:35**
